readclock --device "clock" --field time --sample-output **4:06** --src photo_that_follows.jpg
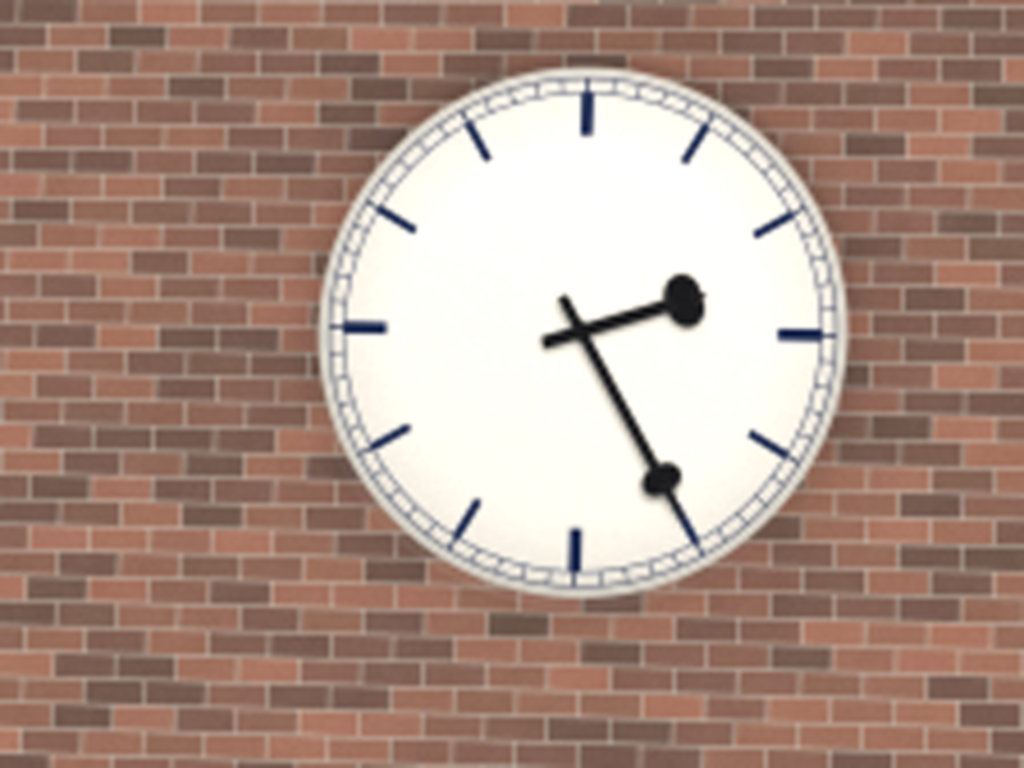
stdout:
**2:25**
